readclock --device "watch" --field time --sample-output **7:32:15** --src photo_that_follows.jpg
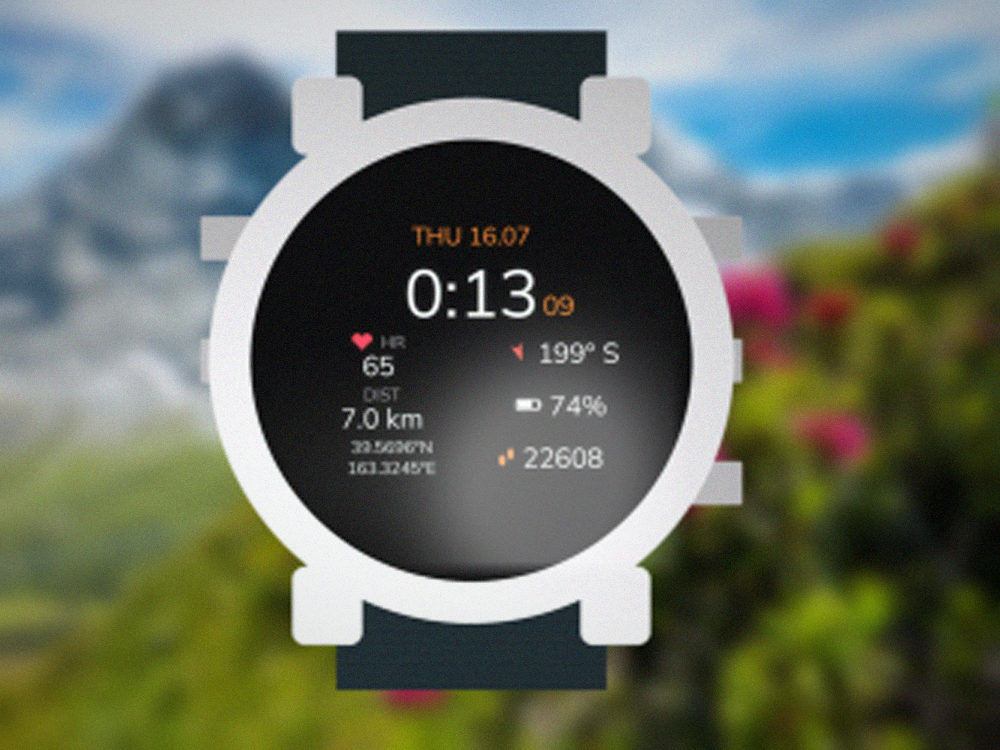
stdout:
**0:13:09**
